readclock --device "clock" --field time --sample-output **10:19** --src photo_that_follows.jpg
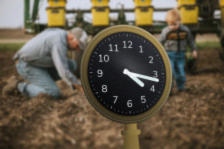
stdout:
**4:17**
